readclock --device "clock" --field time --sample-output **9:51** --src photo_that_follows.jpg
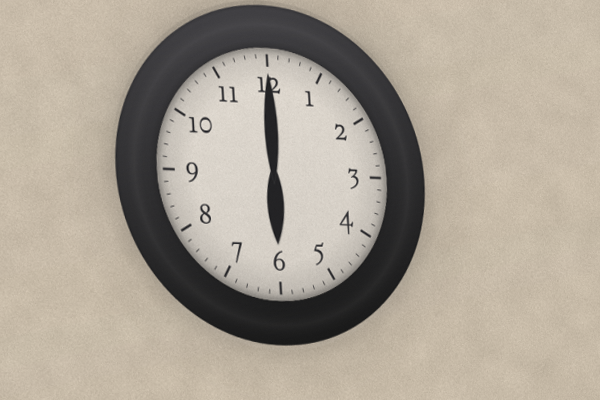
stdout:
**6:00**
